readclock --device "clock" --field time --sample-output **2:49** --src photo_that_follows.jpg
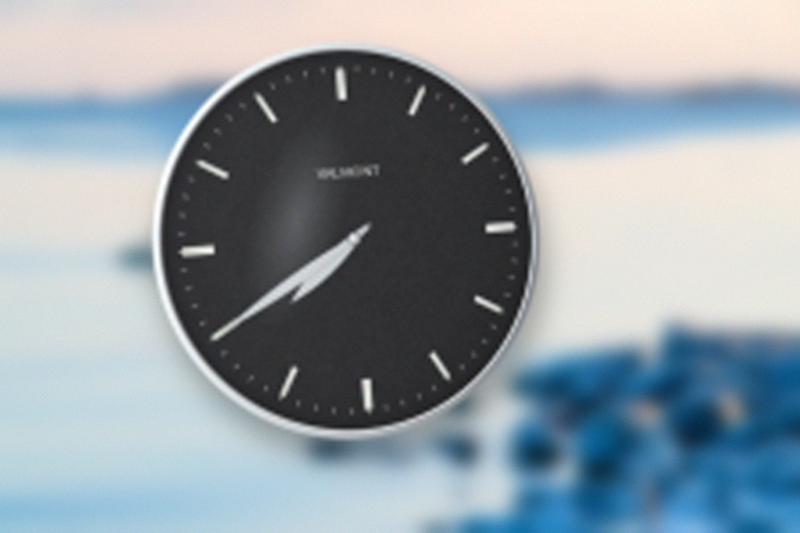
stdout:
**7:40**
